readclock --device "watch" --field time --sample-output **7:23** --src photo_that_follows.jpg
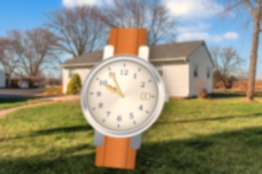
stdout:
**9:55**
